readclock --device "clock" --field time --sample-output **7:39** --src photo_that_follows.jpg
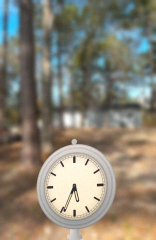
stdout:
**5:34**
